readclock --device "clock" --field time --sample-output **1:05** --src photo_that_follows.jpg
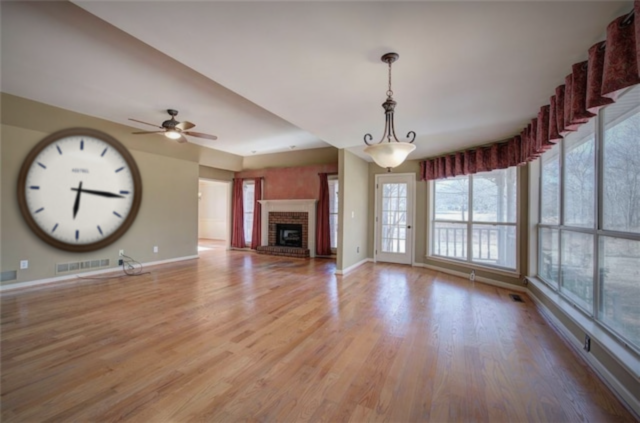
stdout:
**6:16**
